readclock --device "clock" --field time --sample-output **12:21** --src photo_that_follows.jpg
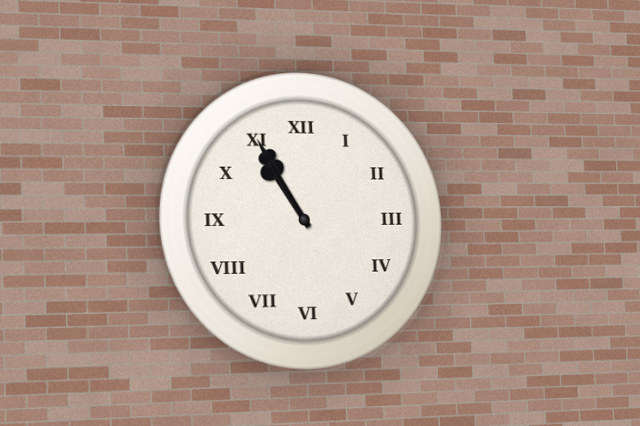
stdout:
**10:55**
